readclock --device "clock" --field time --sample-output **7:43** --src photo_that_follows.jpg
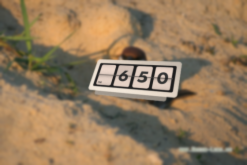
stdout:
**6:50**
